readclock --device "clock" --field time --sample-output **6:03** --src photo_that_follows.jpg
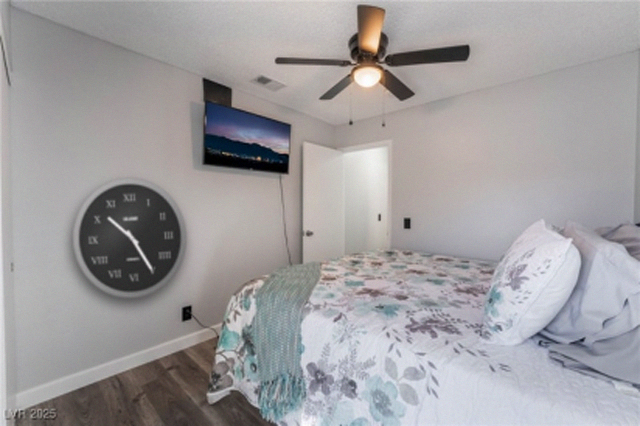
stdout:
**10:25**
